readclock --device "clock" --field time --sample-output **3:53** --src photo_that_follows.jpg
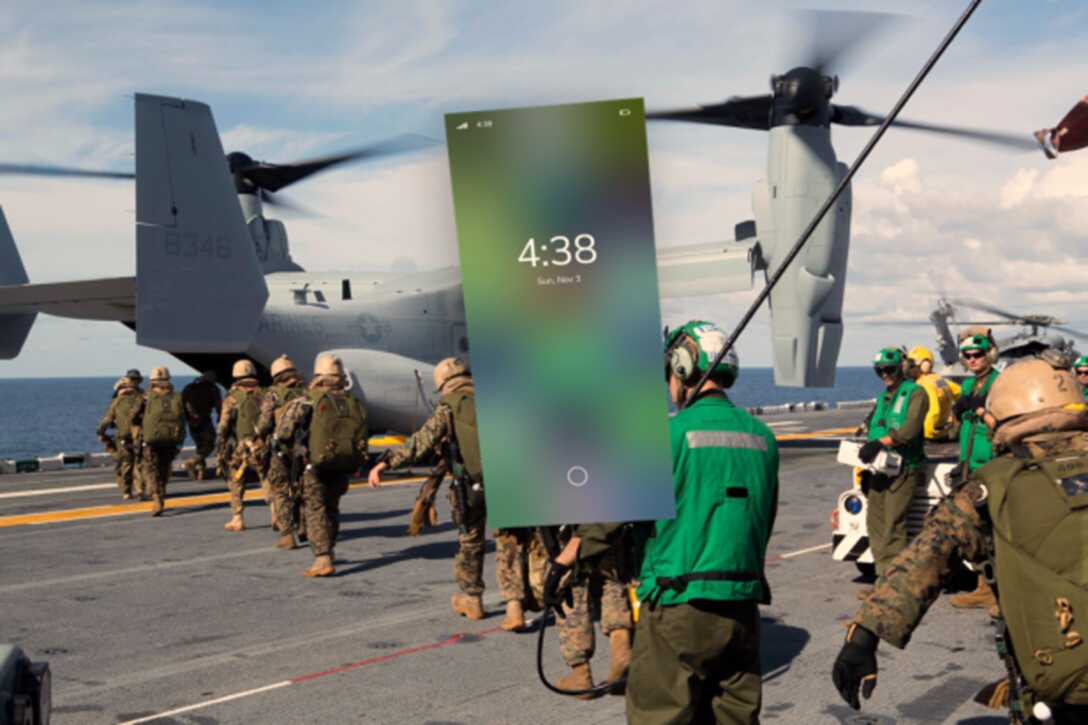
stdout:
**4:38**
